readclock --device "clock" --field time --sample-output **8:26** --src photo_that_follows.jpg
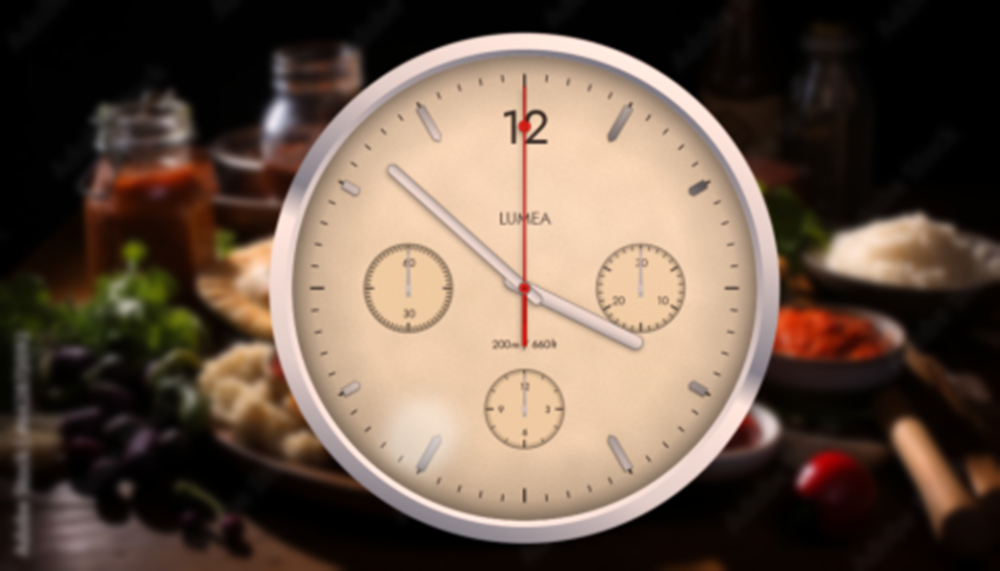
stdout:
**3:52**
